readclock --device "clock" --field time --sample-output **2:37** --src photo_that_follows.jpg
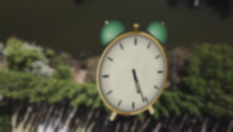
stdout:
**5:26**
